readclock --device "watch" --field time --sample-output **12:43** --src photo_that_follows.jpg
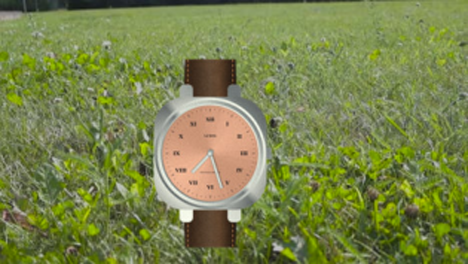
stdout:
**7:27**
